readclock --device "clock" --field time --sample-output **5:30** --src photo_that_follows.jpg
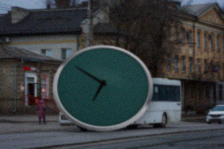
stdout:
**6:51**
